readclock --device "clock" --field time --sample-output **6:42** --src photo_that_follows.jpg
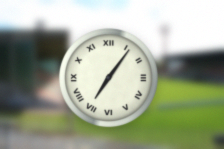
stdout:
**7:06**
